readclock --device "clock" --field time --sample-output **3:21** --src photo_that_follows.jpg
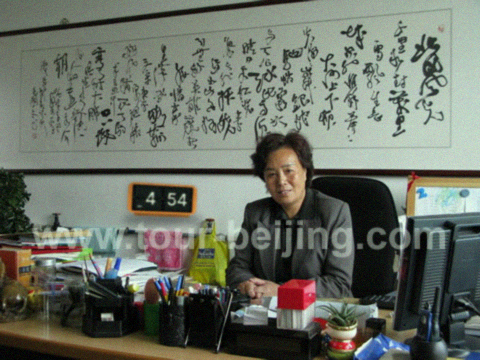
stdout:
**4:54**
